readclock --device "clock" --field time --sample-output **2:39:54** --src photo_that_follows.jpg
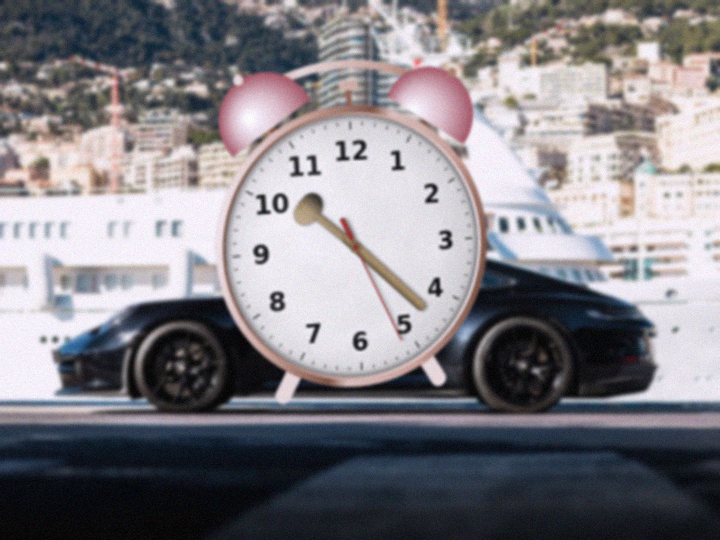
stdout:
**10:22:26**
